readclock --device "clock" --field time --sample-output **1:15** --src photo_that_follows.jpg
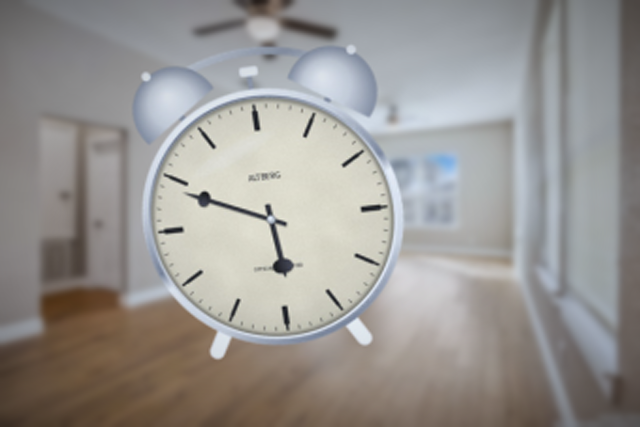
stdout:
**5:49**
